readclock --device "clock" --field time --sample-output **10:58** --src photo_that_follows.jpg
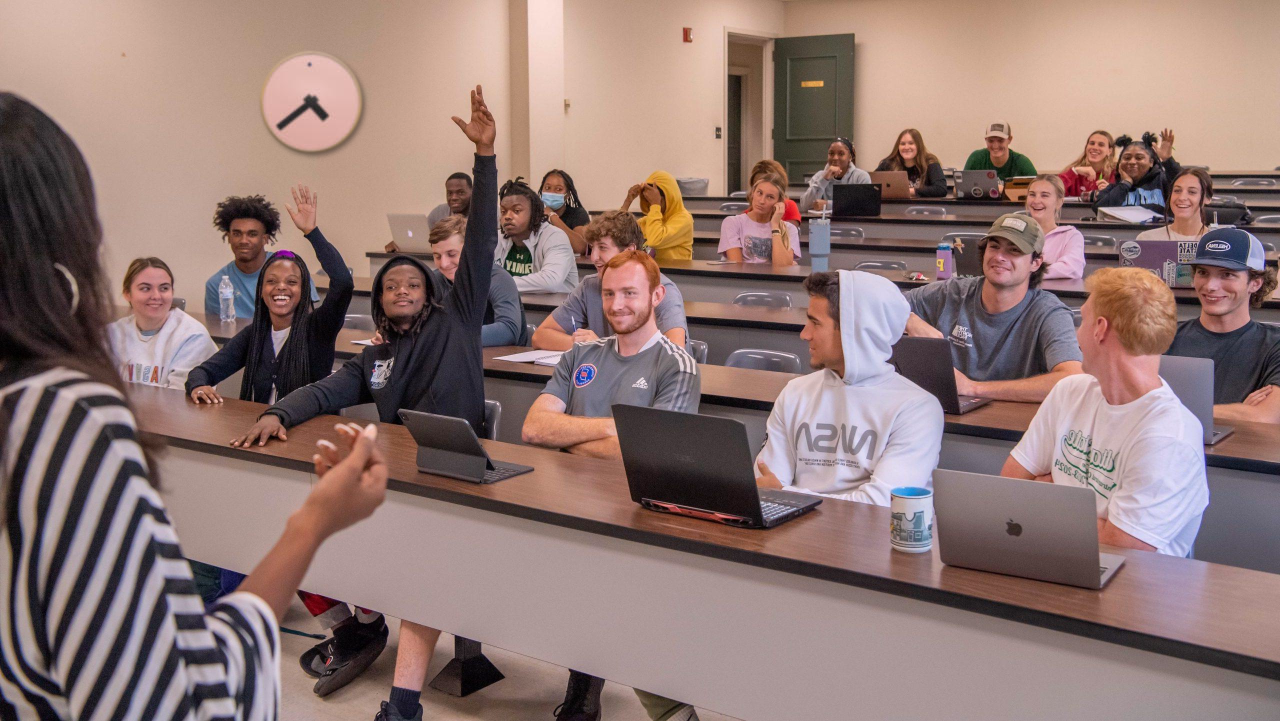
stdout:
**4:39**
